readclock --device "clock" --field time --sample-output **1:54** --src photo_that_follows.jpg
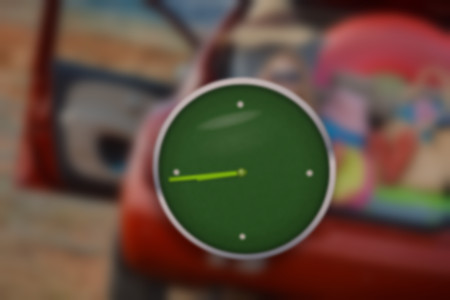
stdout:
**8:44**
